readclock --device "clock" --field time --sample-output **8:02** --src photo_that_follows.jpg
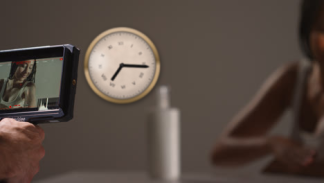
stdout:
**7:16**
